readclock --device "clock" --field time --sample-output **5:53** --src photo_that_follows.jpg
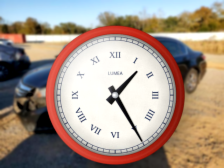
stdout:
**1:25**
